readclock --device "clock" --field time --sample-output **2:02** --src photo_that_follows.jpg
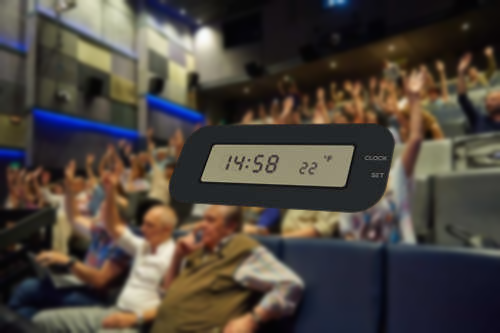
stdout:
**14:58**
